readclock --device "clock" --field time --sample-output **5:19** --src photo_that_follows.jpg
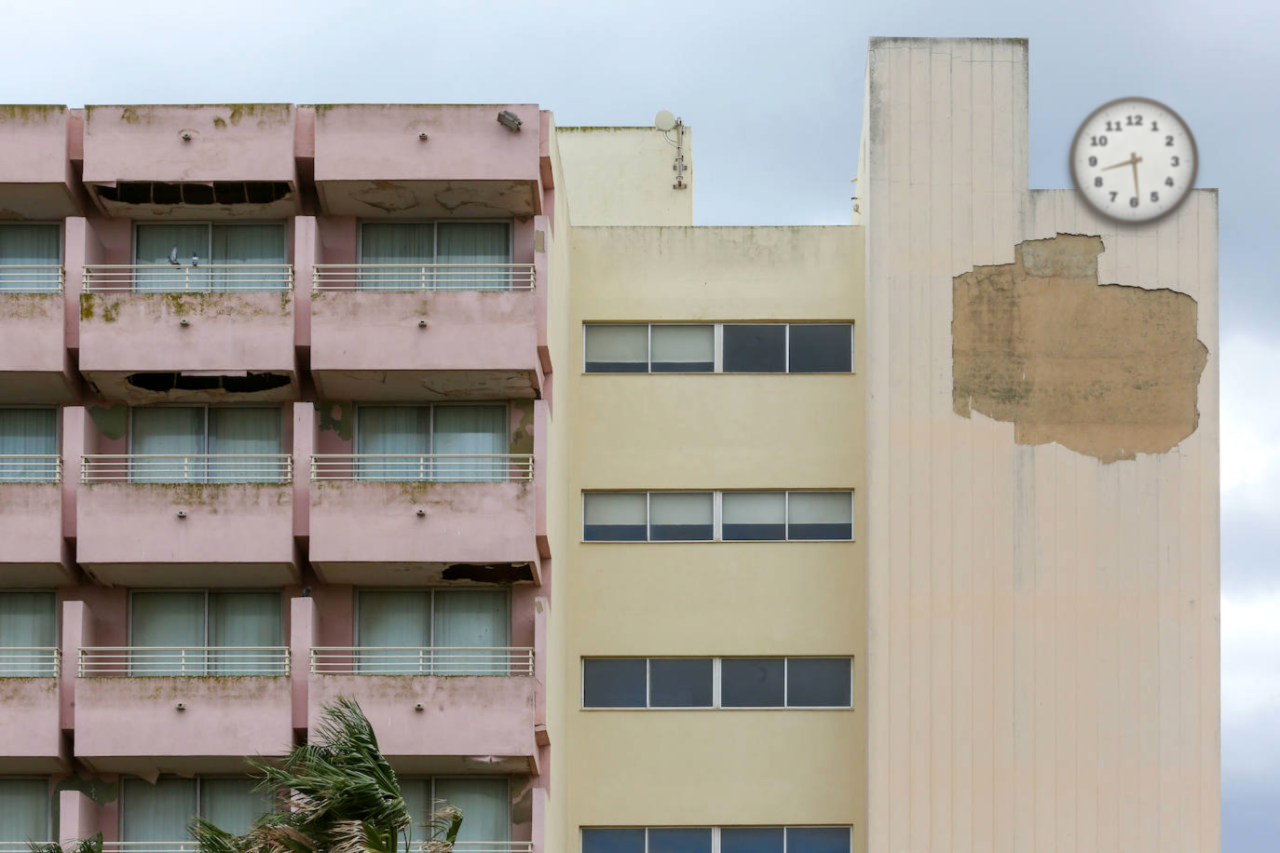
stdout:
**8:29**
